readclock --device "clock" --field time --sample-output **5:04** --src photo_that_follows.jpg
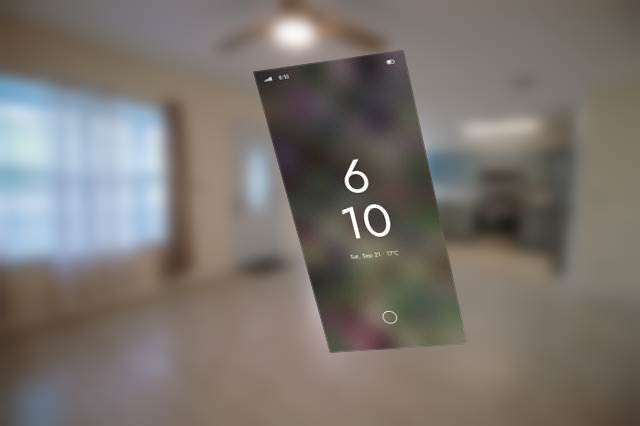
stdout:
**6:10**
